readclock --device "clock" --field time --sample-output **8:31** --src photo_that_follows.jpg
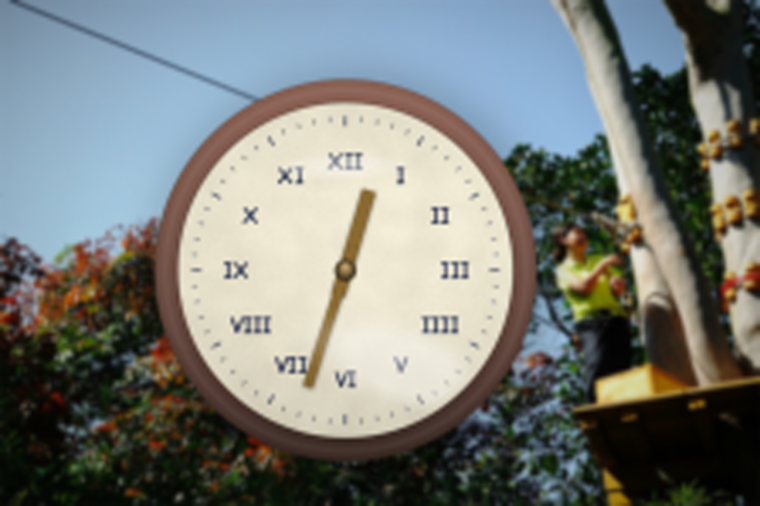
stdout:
**12:33**
